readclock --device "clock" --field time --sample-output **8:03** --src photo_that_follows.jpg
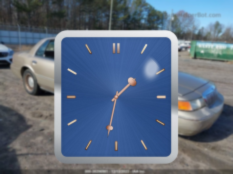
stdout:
**1:32**
